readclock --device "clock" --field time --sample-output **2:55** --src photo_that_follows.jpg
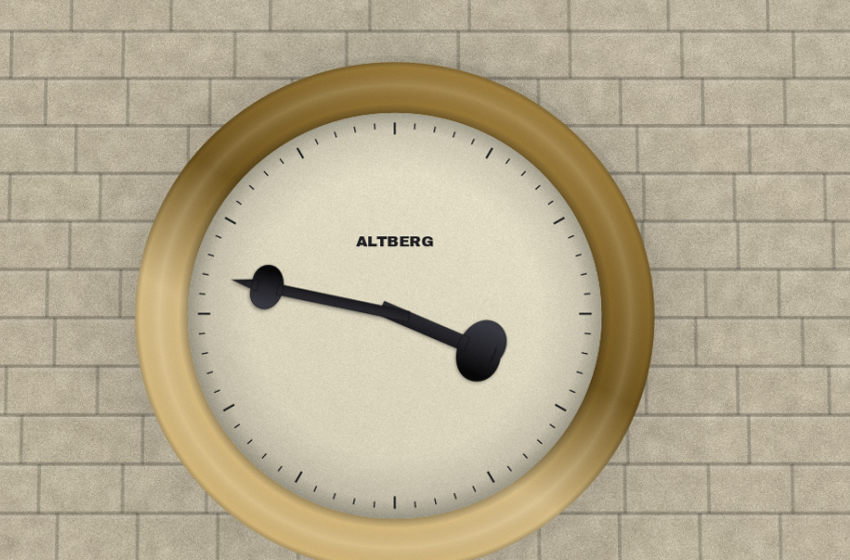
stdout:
**3:47**
